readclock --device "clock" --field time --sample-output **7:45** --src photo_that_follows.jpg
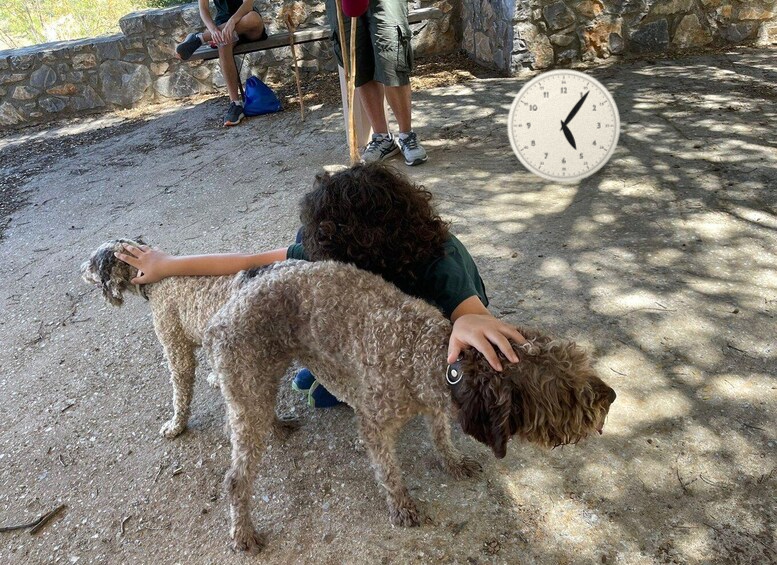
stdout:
**5:06**
